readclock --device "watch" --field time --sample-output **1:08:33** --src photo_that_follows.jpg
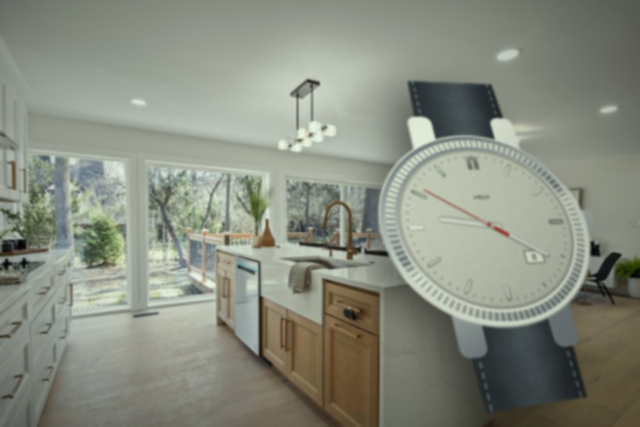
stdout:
**9:20:51**
